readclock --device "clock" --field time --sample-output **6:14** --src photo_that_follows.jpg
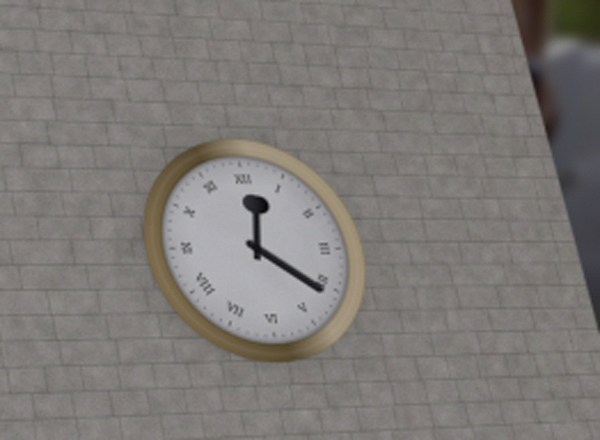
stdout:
**12:21**
